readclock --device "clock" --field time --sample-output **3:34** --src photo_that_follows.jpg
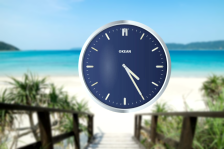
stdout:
**4:25**
